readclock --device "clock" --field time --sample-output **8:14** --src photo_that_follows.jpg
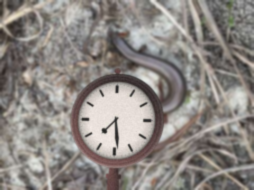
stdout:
**7:29**
